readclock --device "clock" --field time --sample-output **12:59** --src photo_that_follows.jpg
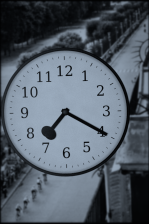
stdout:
**7:20**
